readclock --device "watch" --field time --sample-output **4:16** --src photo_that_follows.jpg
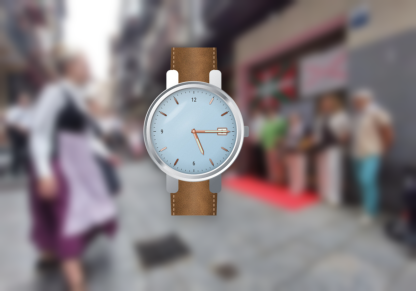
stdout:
**5:15**
